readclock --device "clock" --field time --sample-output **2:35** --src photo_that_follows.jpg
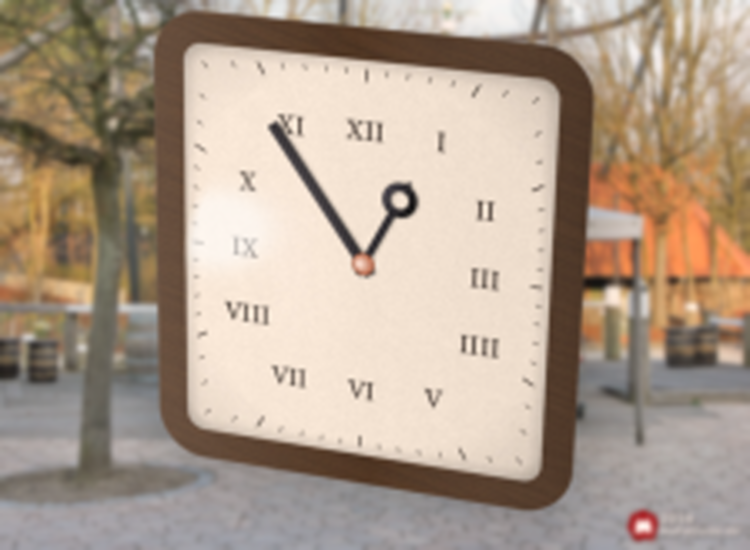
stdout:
**12:54**
